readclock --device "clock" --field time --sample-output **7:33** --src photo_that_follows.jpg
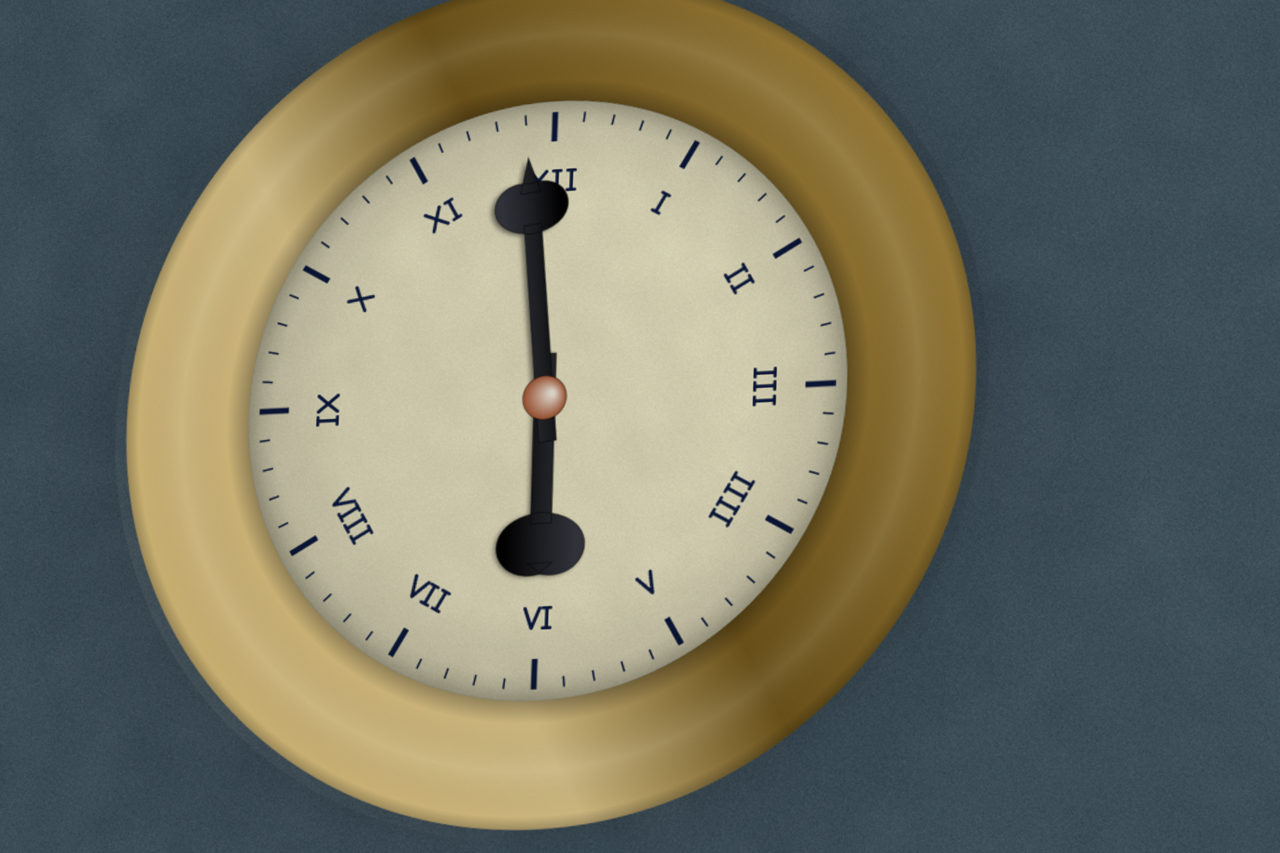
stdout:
**5:59**
